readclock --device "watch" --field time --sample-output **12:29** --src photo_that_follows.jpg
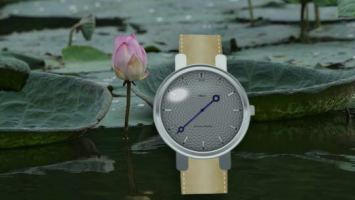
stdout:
**1:38**
